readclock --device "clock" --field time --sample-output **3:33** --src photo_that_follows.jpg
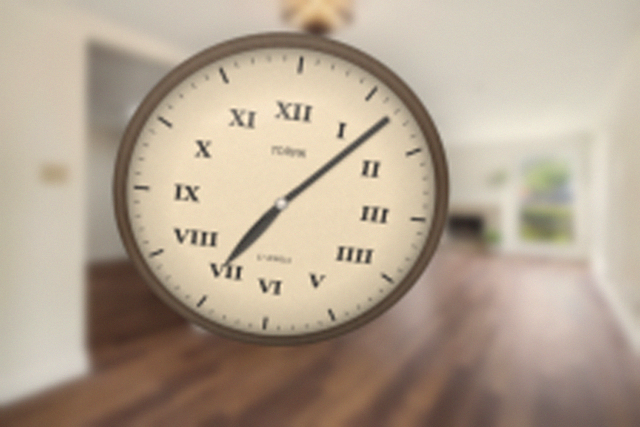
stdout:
**7:07**
